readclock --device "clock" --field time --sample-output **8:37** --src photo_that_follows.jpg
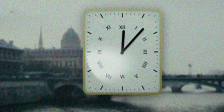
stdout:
**12:07**
